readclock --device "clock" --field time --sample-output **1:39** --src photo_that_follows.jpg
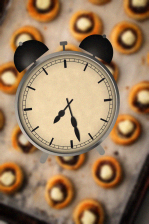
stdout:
**7:28**
